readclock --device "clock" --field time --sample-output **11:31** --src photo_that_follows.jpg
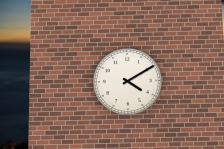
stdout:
**4:10**
